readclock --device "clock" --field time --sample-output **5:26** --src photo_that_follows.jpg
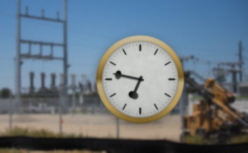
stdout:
**6:47**
